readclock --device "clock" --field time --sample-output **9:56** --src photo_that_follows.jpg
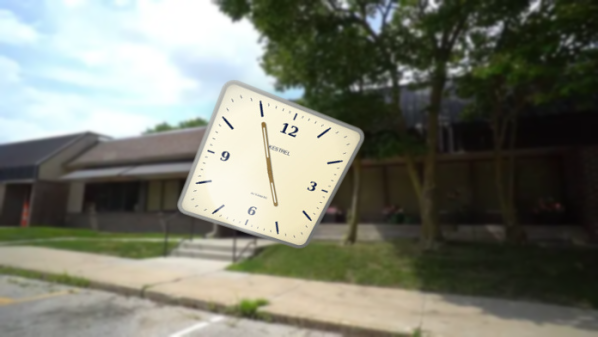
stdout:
**4:55**
